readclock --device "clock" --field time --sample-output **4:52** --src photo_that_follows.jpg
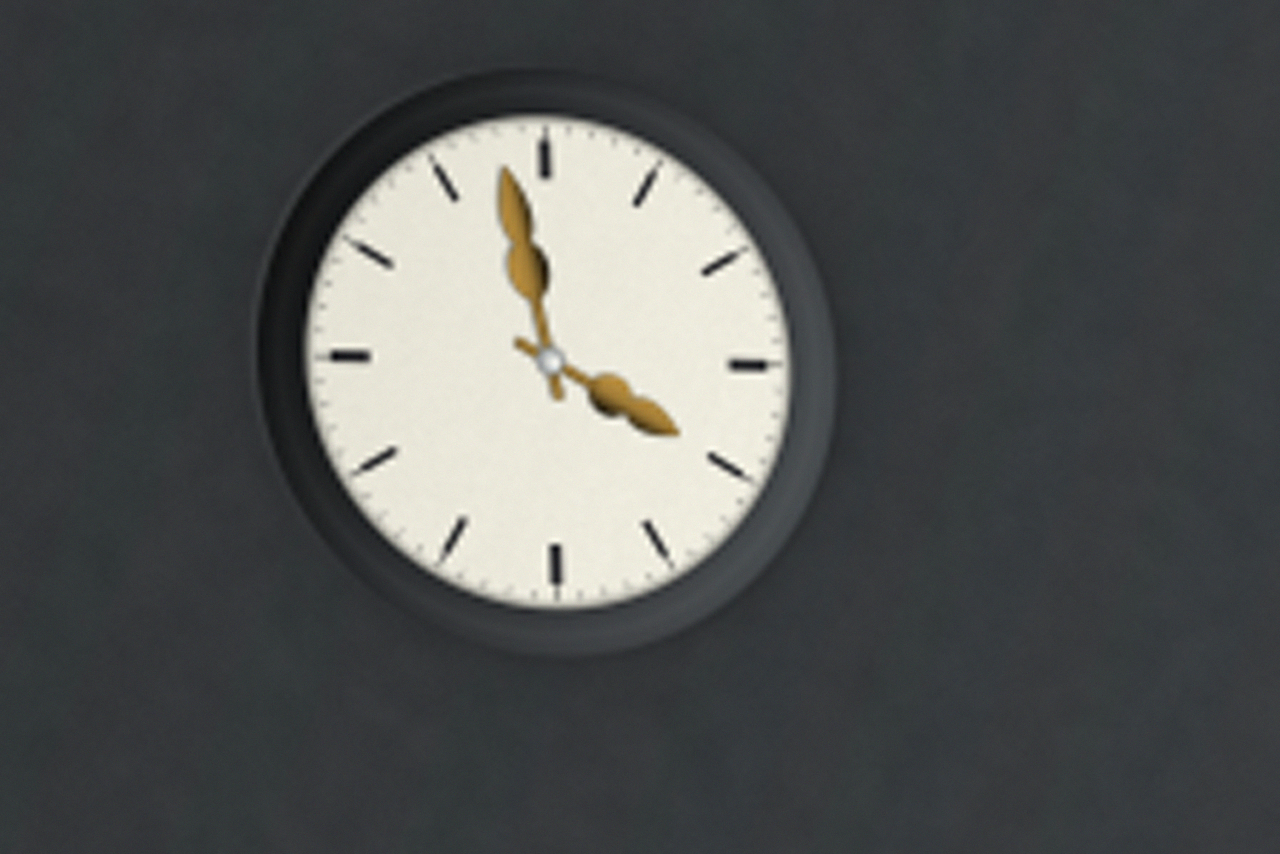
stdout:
**3:58**
